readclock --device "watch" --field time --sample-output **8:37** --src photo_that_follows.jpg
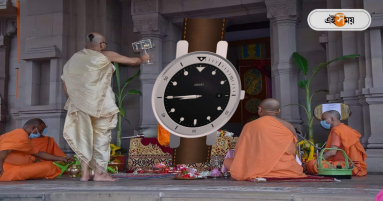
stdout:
**8:45**
